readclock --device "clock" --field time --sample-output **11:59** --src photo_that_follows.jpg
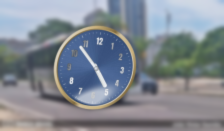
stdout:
**4:53**
